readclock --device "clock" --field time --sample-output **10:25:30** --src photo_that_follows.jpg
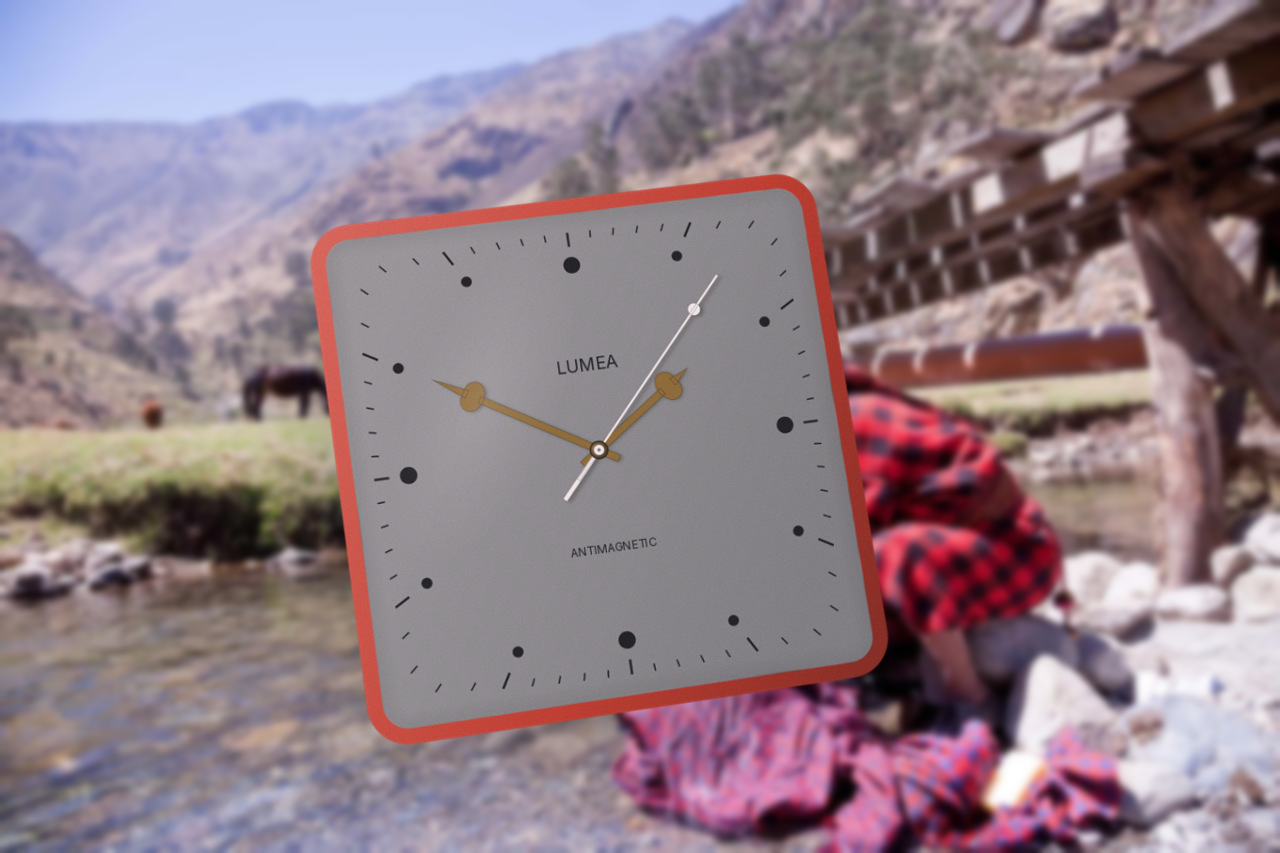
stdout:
**1:50:07**
